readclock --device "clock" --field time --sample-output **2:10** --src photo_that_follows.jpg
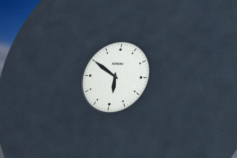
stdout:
**5:50**
